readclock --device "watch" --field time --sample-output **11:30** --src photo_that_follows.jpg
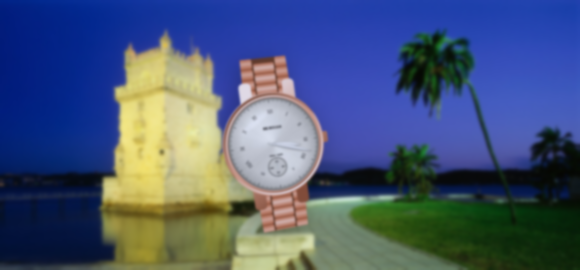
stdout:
**3:18**
